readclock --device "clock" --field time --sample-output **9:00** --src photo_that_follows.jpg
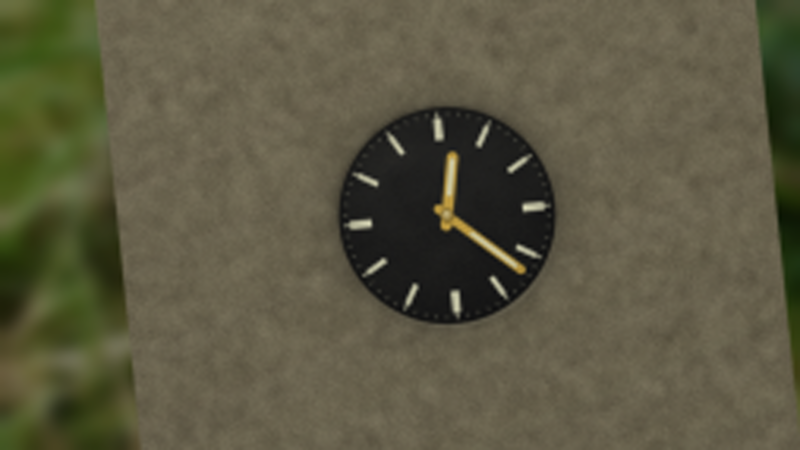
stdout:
**12:22**
